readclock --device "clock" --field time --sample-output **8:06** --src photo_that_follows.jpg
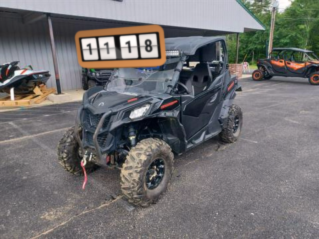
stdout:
**11:18**
